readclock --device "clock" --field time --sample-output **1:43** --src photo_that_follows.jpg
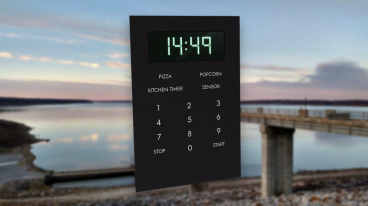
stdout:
**14:49**
